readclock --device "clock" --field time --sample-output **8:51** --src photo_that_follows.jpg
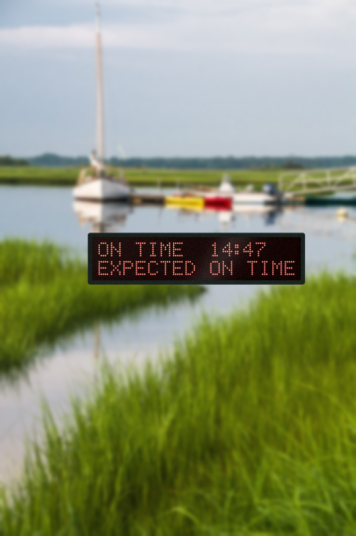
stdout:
**14:47**
